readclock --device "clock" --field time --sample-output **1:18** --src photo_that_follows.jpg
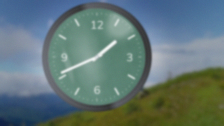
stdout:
**1:41**
